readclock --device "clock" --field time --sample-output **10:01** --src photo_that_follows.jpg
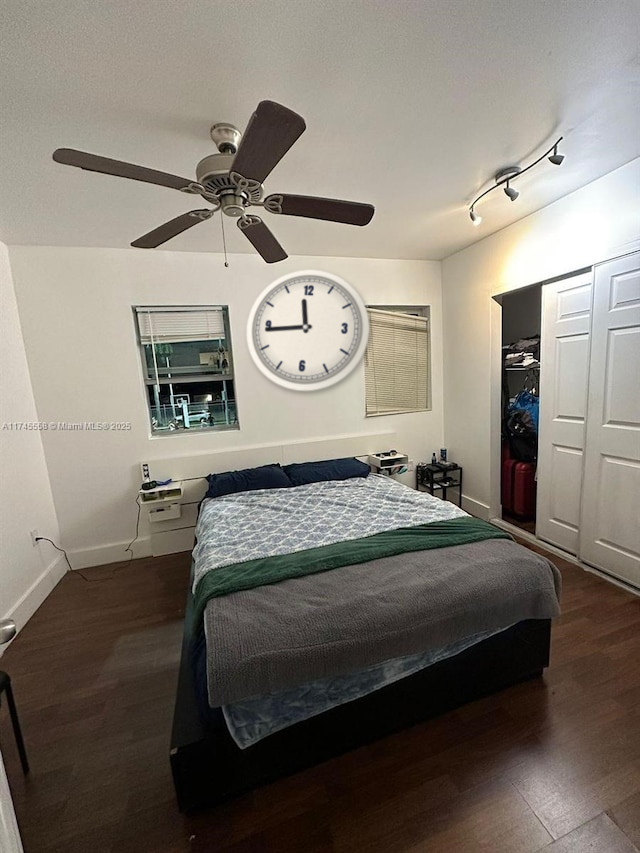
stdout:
**11:44**
